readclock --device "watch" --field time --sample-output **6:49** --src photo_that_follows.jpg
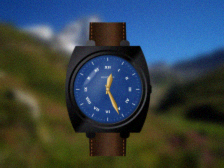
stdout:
**12:26**
